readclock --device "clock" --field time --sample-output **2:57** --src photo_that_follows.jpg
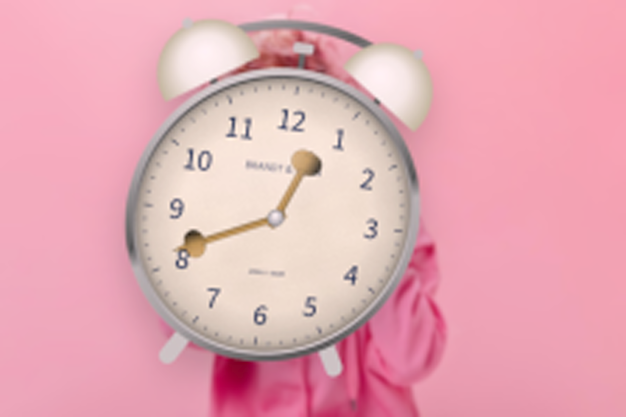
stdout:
**12:41**
